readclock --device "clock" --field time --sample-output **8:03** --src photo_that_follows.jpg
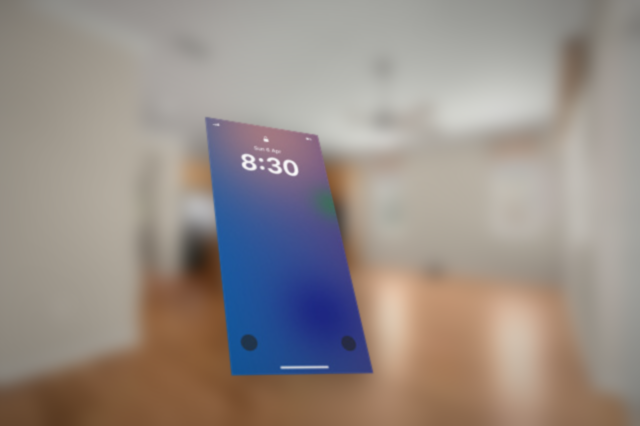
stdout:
**8:30**
